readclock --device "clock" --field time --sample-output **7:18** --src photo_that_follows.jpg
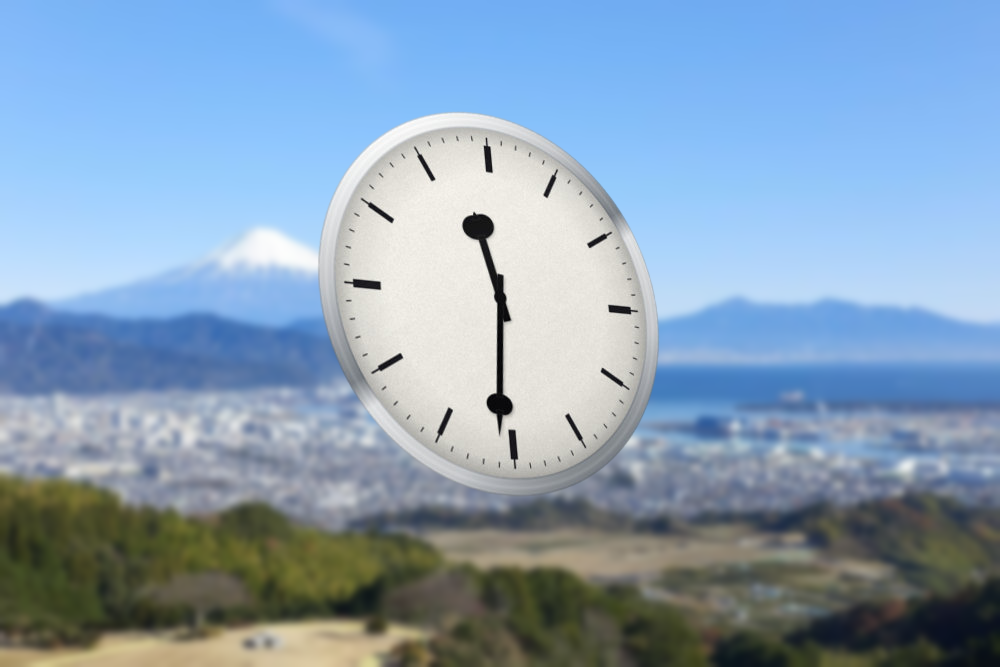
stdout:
**11:31**
